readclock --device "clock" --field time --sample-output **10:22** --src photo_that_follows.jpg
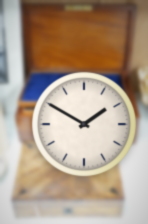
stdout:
**1:50**
